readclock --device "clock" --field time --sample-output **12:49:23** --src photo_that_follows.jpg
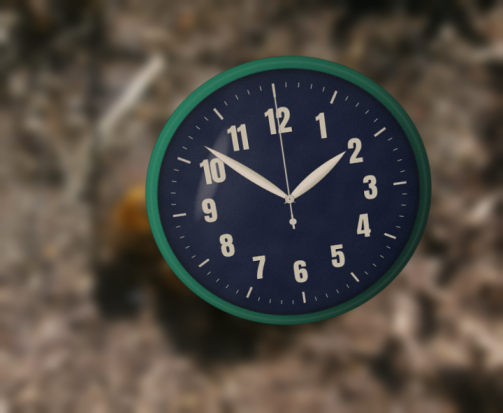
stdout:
**1:52:00**
